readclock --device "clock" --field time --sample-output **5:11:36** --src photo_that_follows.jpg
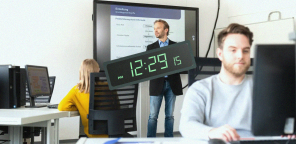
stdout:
**12:29:15**
